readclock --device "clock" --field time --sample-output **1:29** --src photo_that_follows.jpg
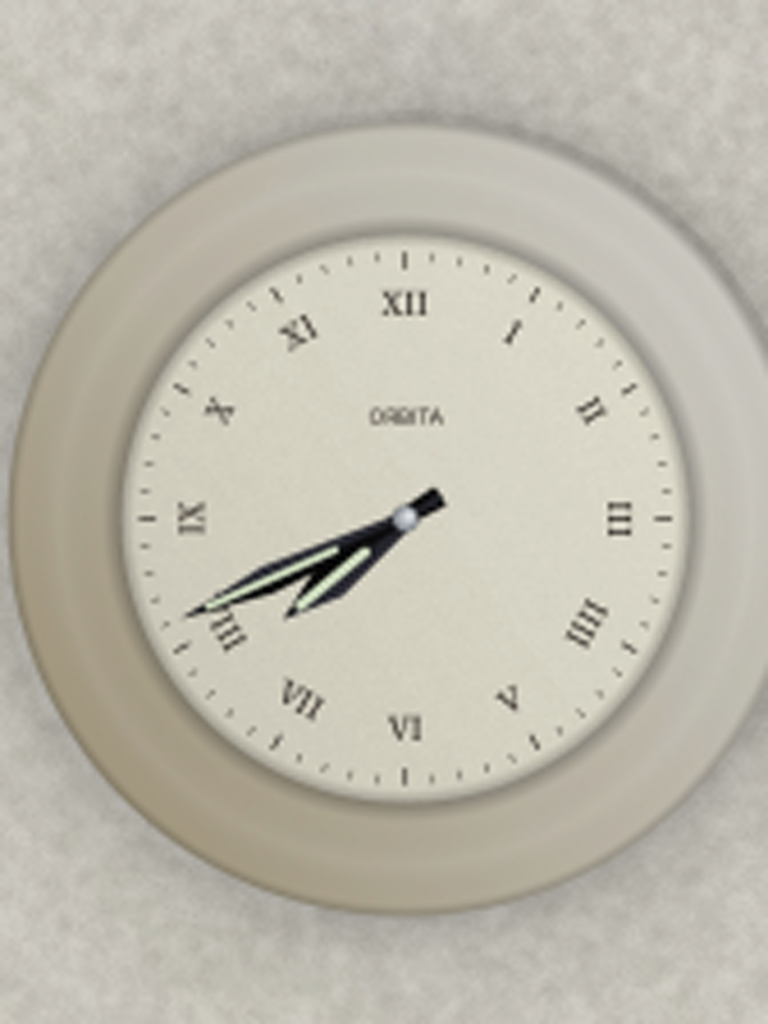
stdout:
**7:41**
